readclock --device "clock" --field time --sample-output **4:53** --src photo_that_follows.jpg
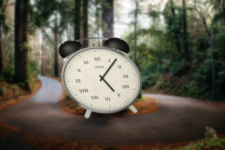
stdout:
**5:07**
